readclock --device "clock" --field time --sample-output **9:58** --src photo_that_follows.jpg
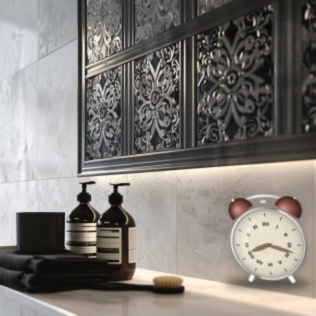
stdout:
**8:18**
